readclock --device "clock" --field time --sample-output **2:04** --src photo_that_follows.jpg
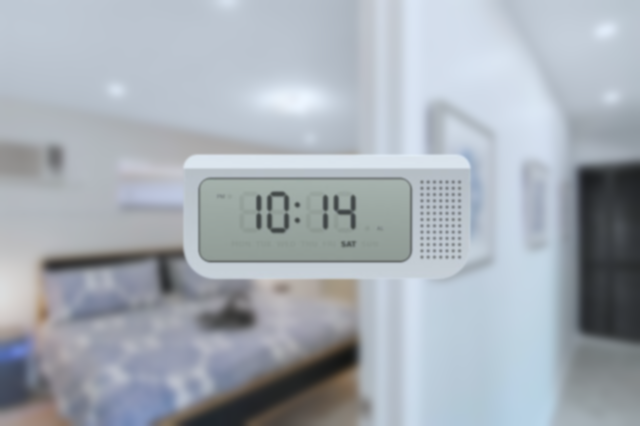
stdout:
**10:14**
